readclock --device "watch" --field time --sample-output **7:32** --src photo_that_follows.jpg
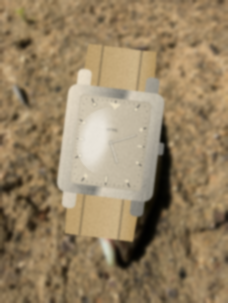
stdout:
**5:11**
